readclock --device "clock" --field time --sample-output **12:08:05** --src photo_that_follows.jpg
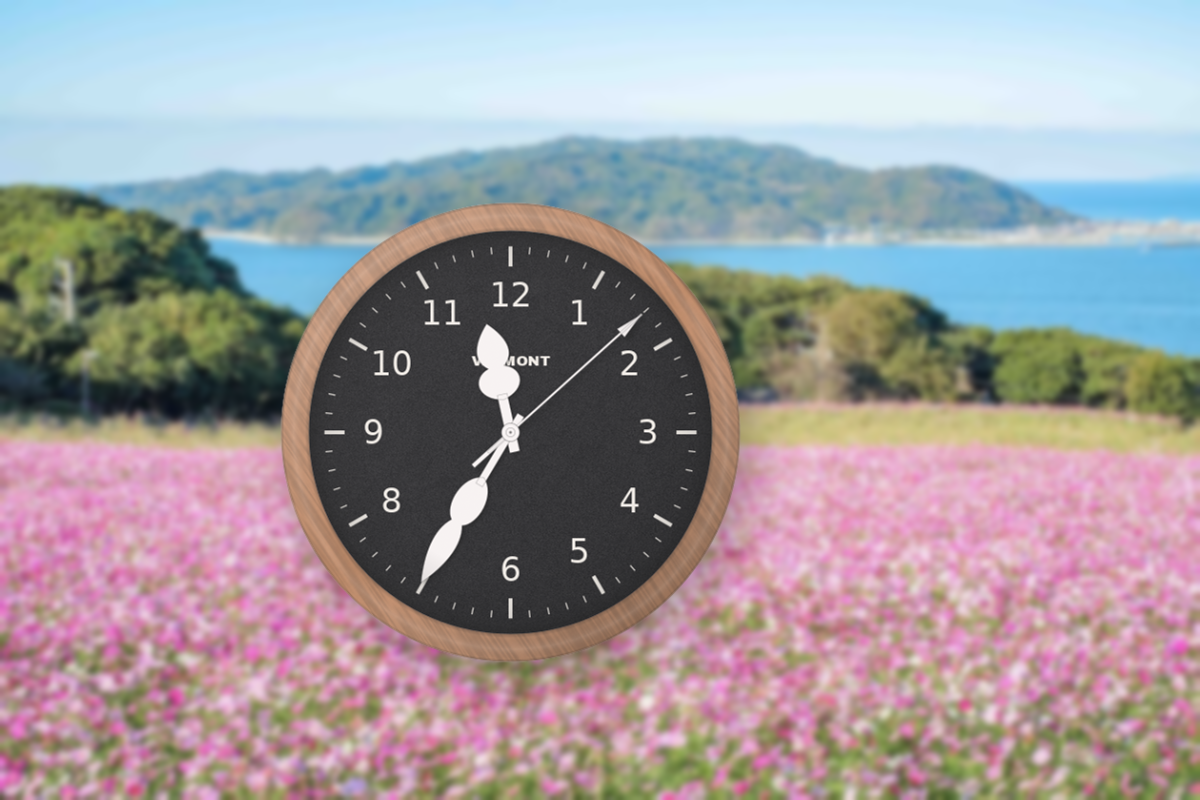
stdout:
**11:35:08**
